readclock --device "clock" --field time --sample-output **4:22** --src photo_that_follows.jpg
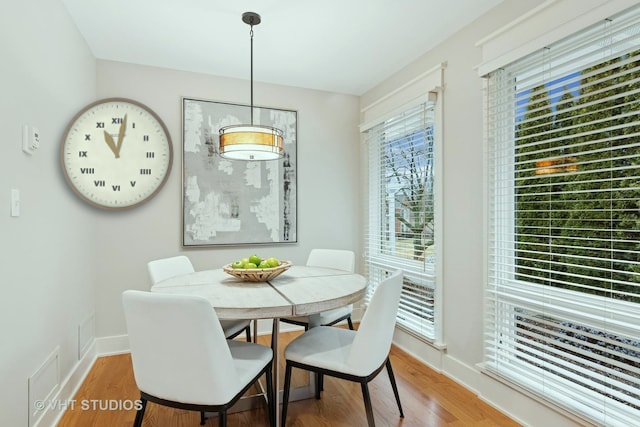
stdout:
**11:02**
